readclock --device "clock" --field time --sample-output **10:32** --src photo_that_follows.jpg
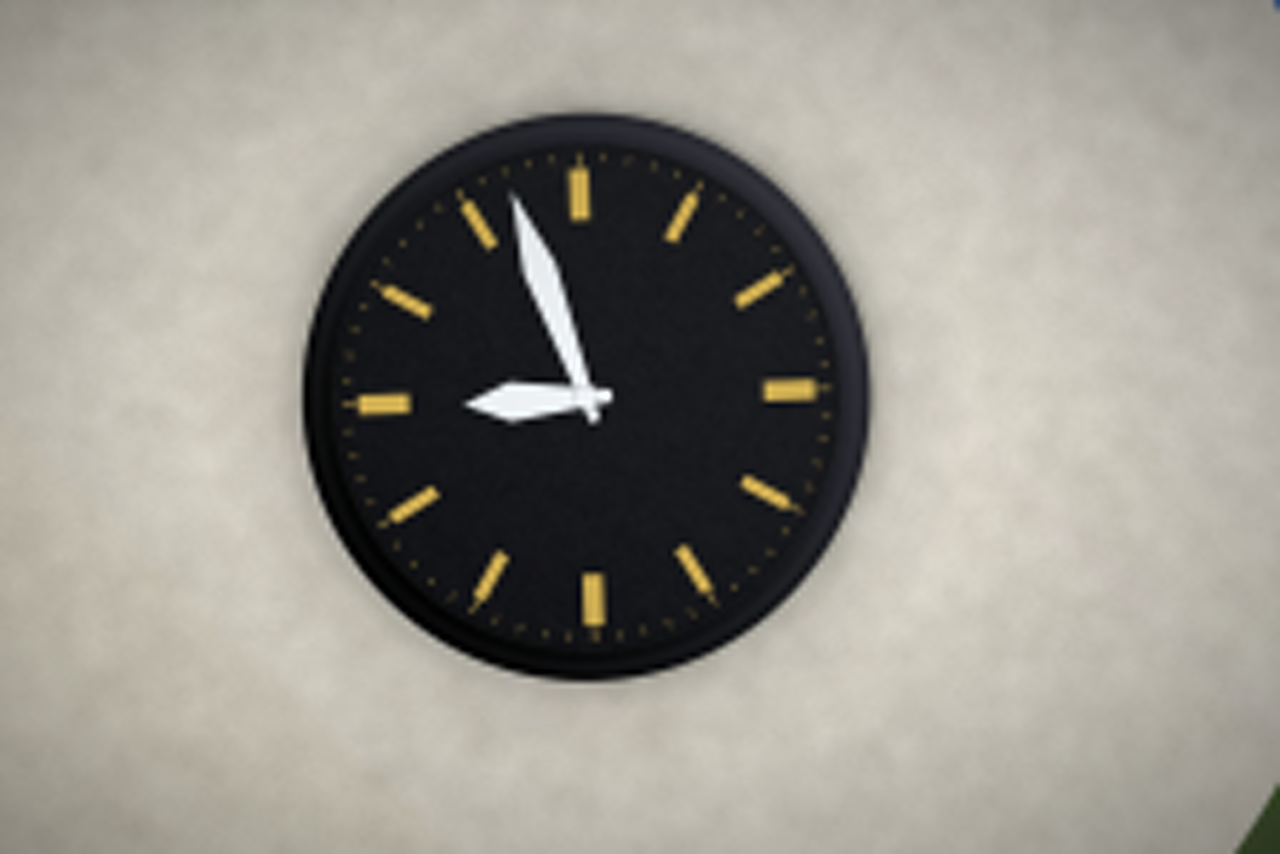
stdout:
**8:57**
